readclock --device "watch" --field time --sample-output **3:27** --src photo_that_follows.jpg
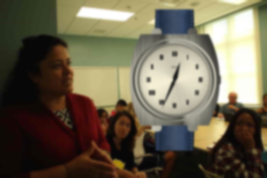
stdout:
**12:34**
